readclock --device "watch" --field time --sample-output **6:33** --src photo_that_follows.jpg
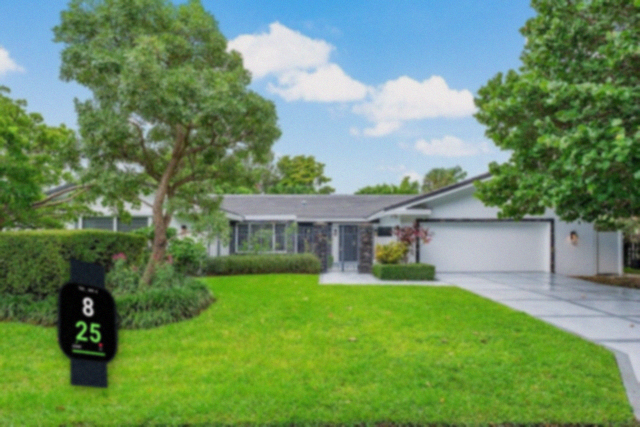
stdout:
**8:25**
